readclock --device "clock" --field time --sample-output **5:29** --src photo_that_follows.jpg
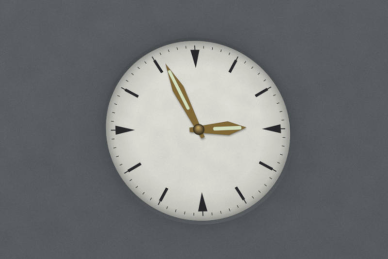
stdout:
**2:56**
